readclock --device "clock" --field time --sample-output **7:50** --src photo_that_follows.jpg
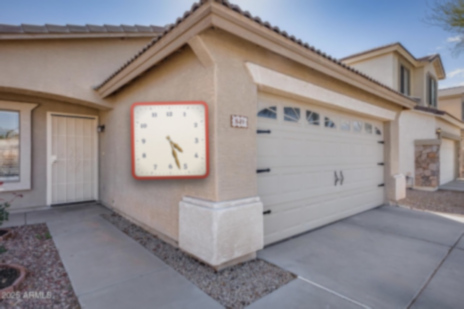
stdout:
**4:27**
